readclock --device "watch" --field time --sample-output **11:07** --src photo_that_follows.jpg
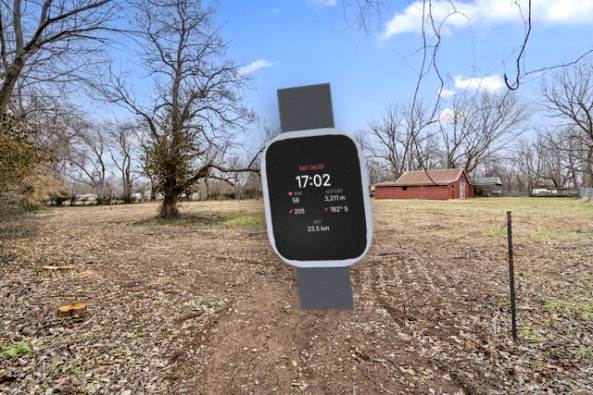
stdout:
**17:02**
